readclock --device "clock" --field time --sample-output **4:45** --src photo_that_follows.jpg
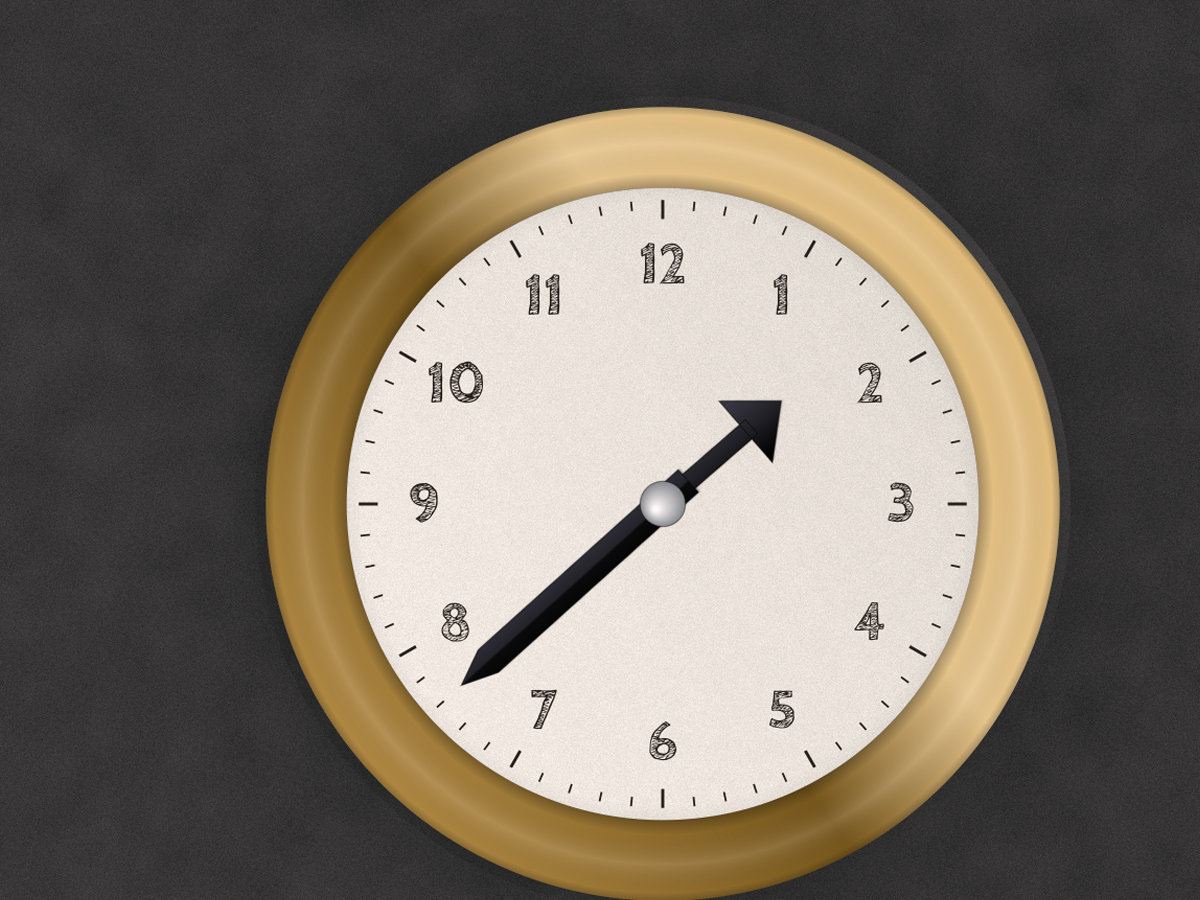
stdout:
**1:38**
